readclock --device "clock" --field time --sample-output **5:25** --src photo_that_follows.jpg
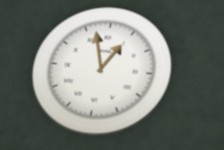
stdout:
**12:57**
